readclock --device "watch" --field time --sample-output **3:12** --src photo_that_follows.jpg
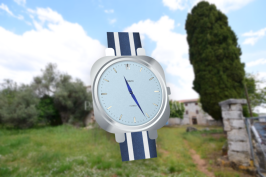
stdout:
**11:26**
